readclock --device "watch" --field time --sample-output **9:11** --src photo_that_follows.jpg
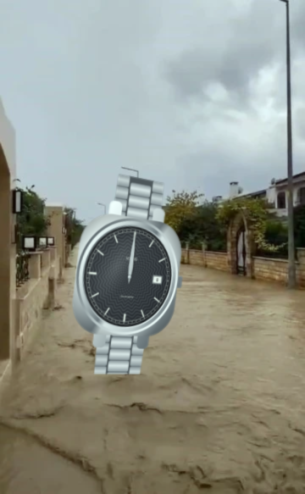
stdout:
**12:00**
